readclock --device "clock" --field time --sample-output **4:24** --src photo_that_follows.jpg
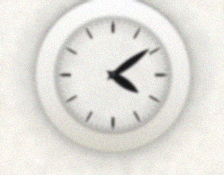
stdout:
**4:09**
